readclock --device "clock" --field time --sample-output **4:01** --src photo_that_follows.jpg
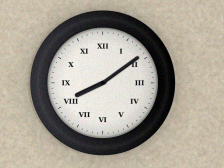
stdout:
**8:09**
